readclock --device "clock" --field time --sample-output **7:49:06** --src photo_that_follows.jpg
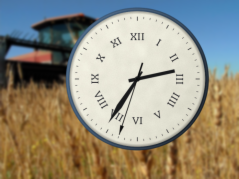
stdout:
**2:35:33**
